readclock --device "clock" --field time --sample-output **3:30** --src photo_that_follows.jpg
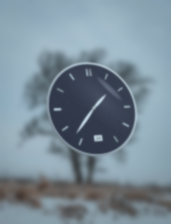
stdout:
**1:37**
